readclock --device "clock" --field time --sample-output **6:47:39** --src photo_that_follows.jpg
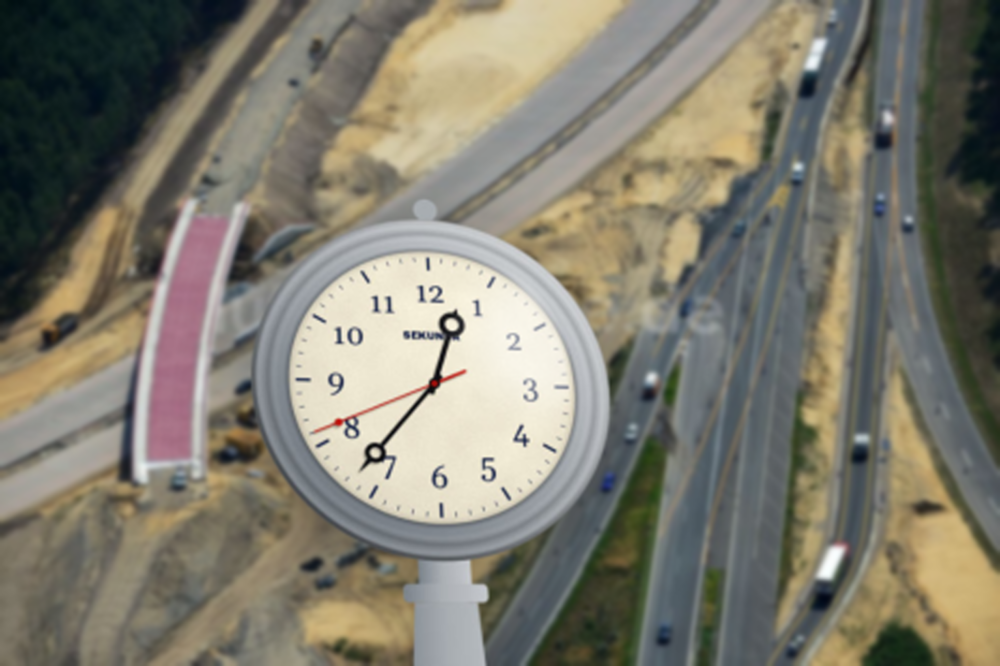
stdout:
**12:36:41**
